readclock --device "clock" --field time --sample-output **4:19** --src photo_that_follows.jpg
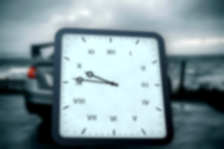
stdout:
**9:46**
